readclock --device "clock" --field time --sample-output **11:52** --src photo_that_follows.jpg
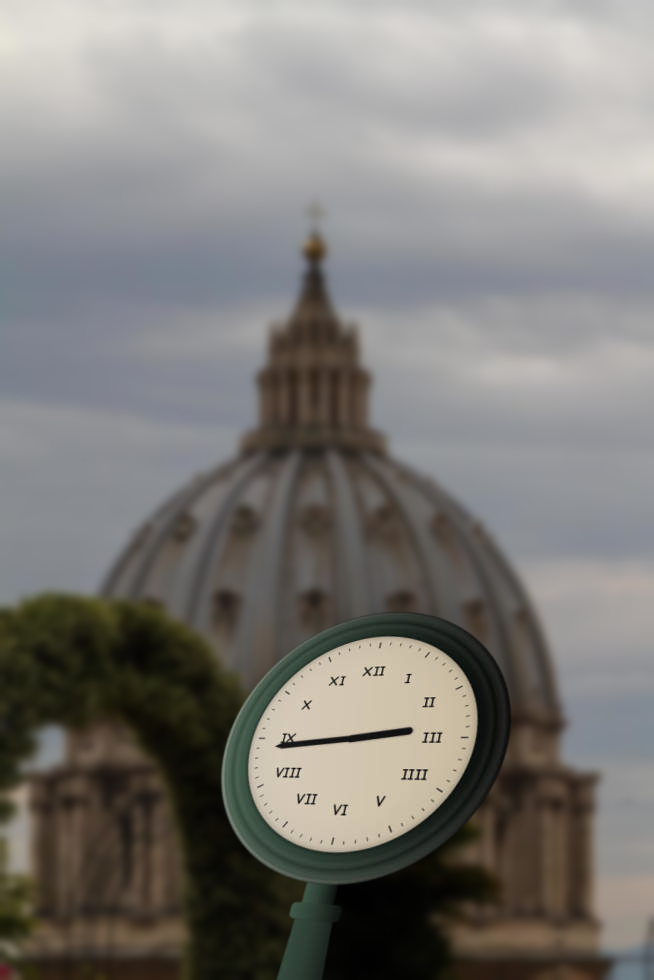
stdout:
**2:44**
